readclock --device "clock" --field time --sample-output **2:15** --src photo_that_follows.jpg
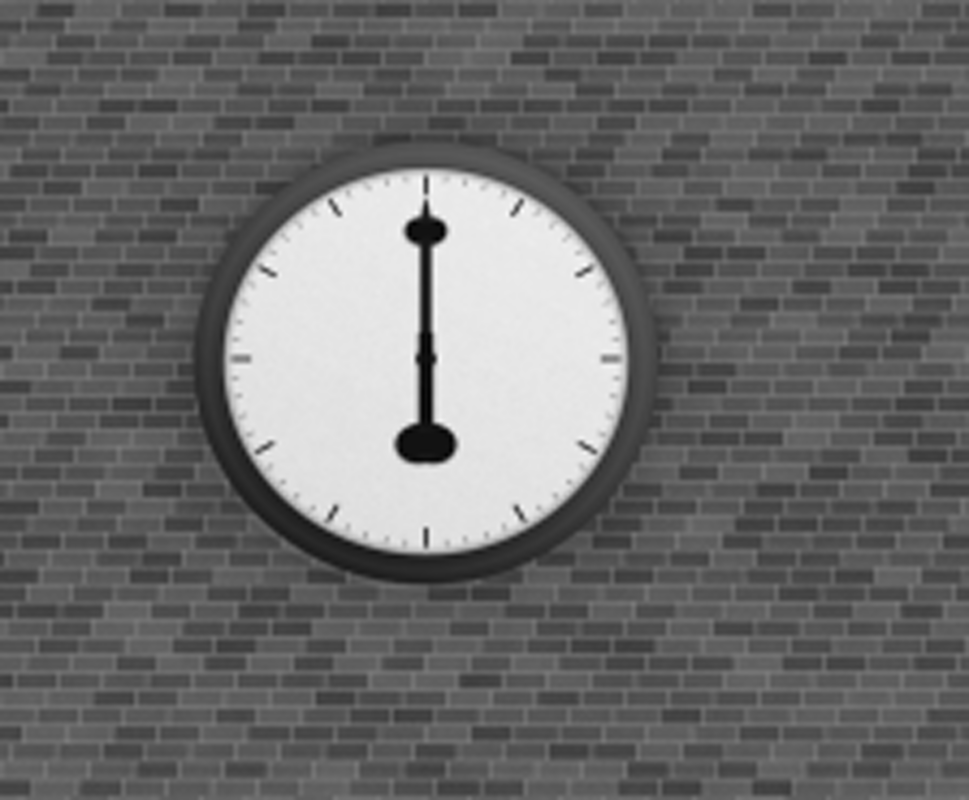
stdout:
**6:00**
